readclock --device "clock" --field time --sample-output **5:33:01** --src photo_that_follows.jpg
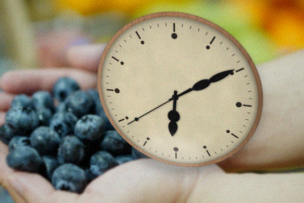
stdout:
**6:09:39**
